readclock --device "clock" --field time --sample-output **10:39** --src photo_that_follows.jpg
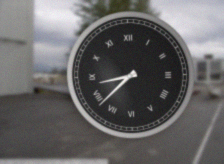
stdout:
**8:38**
